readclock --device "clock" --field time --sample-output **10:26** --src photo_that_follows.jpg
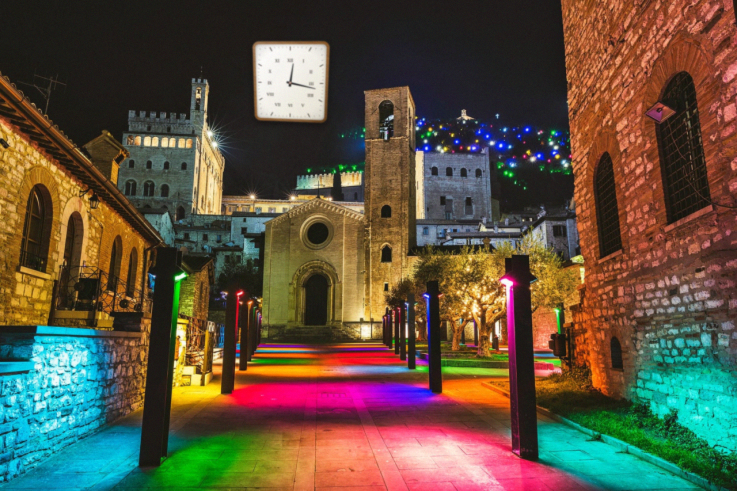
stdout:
**12:17**
